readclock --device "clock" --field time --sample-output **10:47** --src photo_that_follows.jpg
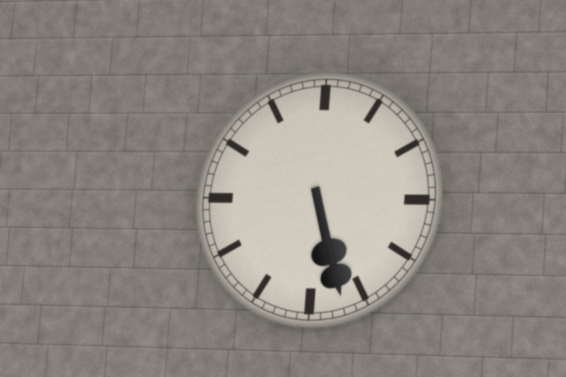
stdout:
**5:27**
